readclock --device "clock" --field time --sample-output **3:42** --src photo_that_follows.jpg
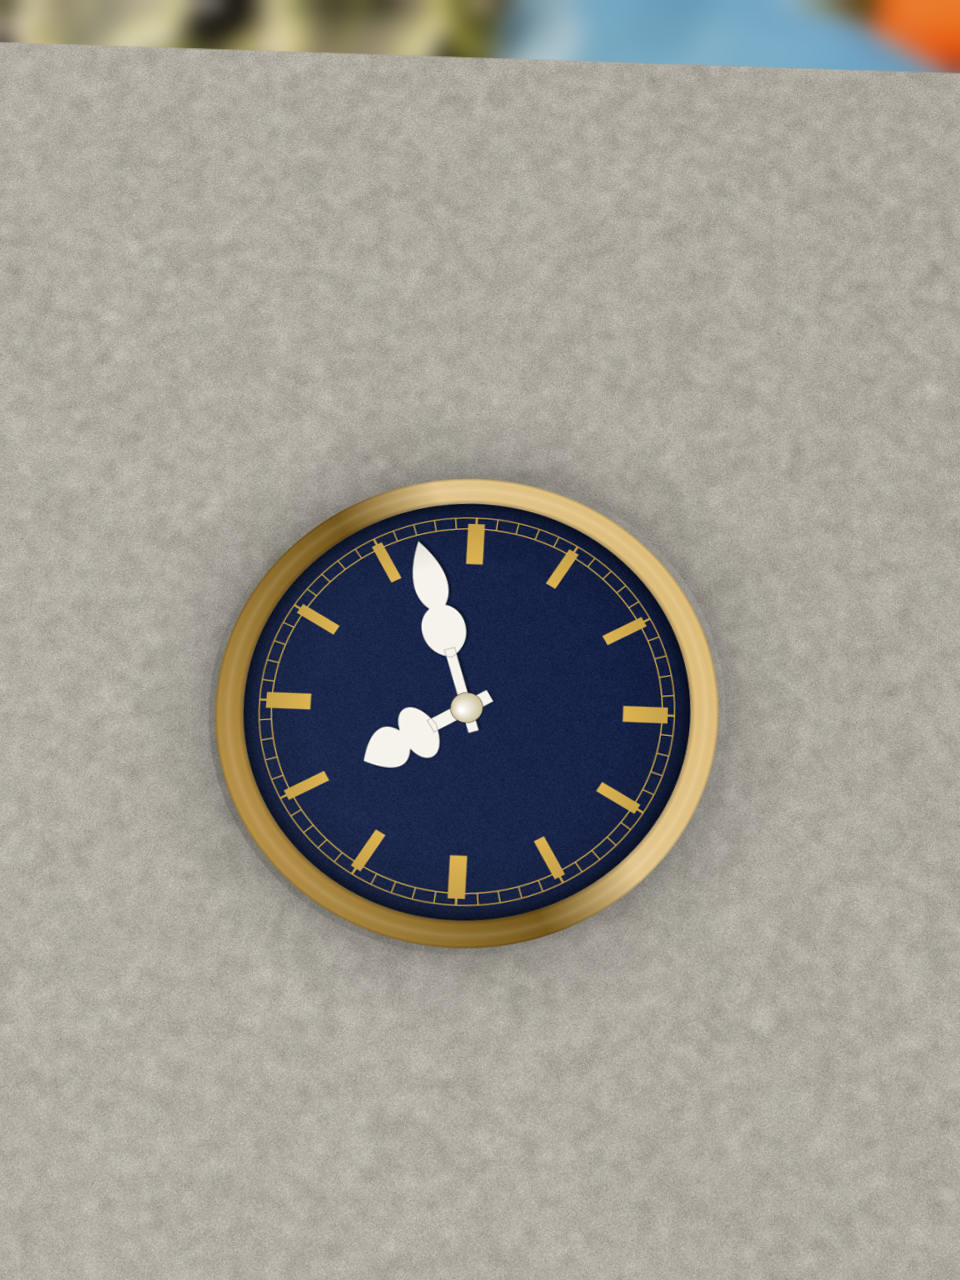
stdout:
**7:57**
